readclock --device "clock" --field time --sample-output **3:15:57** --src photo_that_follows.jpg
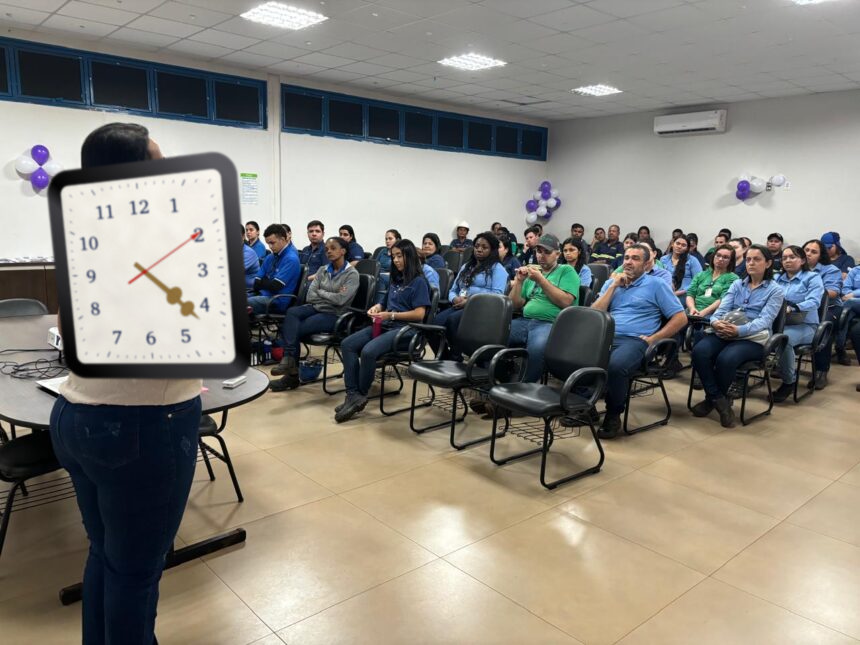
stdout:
**4:22:10**
